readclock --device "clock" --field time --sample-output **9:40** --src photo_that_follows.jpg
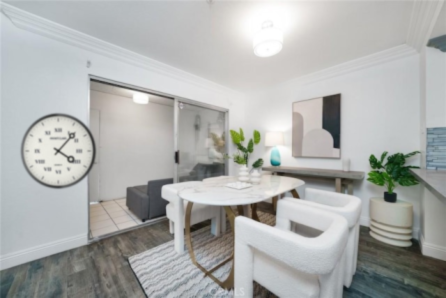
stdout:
**4:07**
